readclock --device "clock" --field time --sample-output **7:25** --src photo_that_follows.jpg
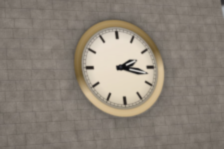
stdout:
**2:17**
